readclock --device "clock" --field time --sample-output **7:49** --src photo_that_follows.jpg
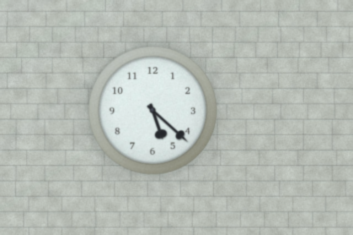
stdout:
**5:22**
